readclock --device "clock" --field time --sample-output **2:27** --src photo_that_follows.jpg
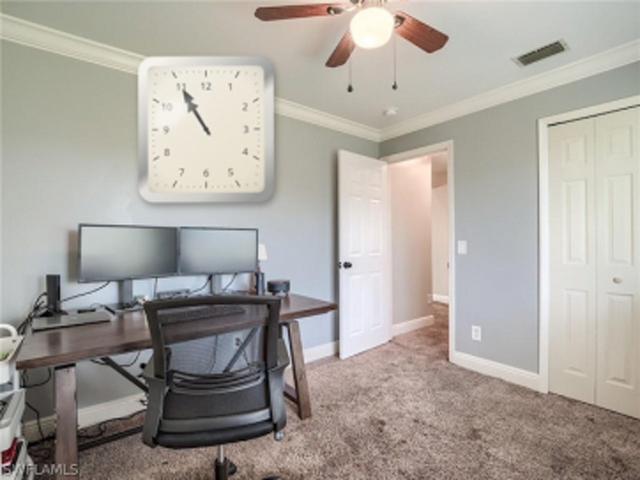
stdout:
**10:55**
